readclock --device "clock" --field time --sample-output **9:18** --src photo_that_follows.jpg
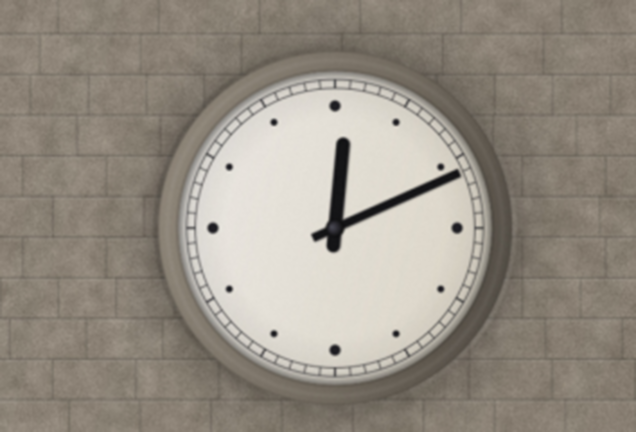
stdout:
**12:11**
